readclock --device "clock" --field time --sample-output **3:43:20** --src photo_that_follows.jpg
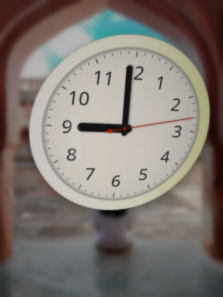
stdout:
**8:59:13**
